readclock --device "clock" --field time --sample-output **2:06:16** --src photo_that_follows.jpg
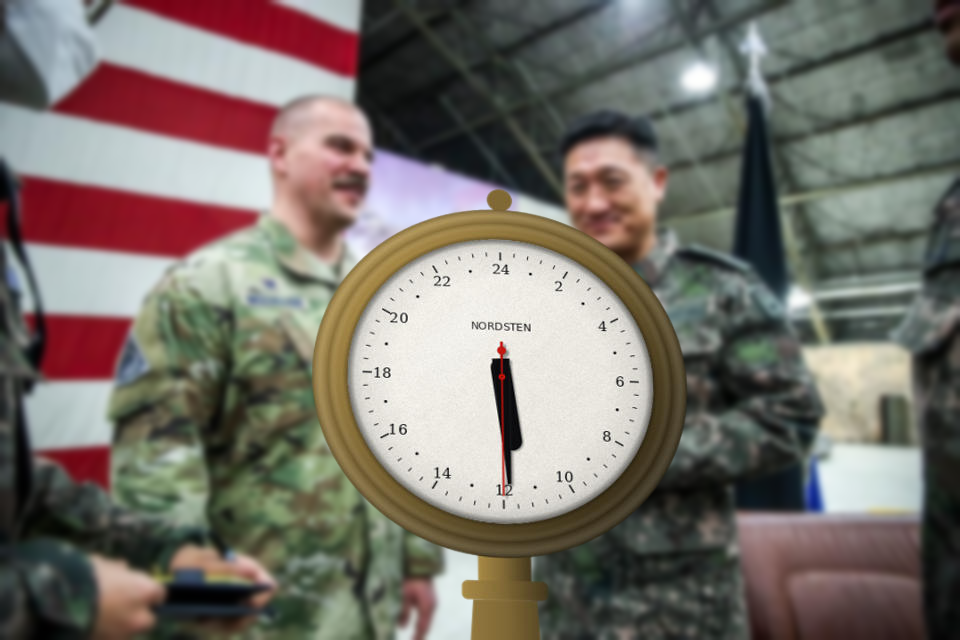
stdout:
**11:29:30**
